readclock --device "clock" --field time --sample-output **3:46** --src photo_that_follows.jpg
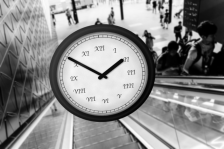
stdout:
**1:51**
